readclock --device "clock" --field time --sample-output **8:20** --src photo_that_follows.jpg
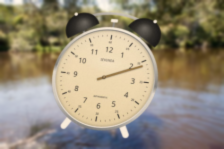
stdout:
**2:11**
